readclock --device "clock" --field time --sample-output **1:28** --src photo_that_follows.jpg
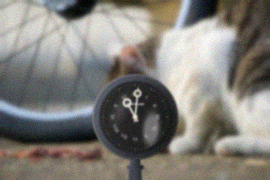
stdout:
**11:01**
